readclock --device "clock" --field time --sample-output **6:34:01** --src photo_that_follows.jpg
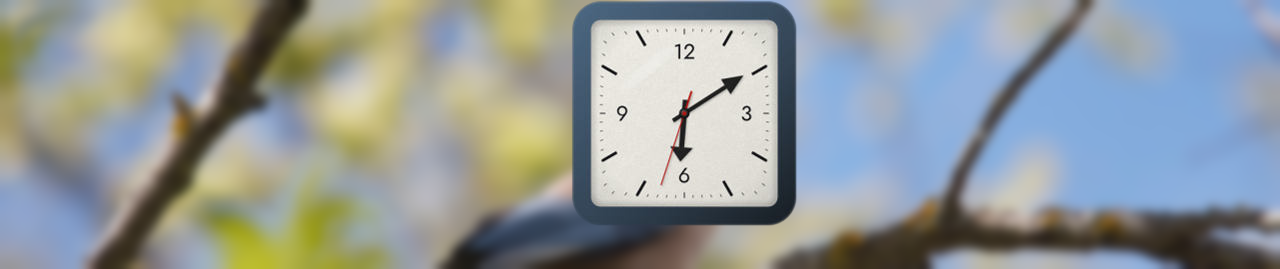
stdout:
**6:09:33**
